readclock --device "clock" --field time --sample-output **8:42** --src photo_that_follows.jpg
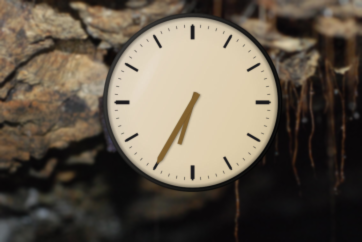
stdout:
**6:35**
